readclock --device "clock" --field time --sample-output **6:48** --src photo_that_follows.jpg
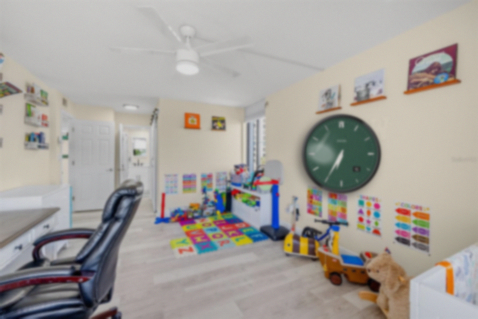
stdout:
**6:35**
